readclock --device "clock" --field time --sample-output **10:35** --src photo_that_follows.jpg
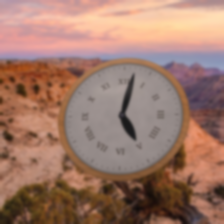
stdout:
**5:02**
